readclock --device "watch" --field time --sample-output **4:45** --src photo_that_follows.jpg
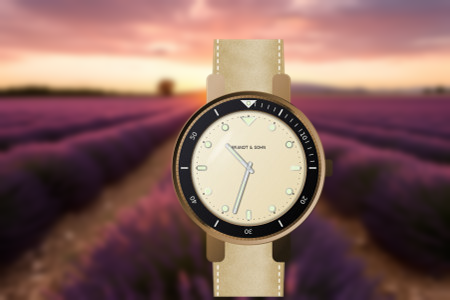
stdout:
**10:33**
